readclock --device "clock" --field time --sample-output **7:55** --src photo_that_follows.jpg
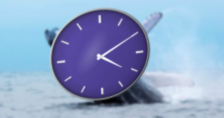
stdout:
**4:10**
